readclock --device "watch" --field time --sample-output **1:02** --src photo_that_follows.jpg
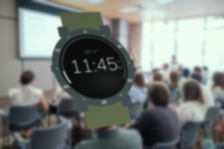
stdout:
**11:45**
